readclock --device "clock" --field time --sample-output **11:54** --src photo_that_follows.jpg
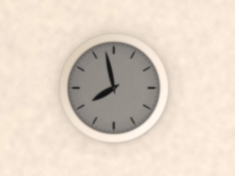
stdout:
**7:58**
